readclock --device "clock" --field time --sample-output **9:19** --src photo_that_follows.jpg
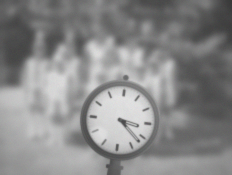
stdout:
**3:22**
